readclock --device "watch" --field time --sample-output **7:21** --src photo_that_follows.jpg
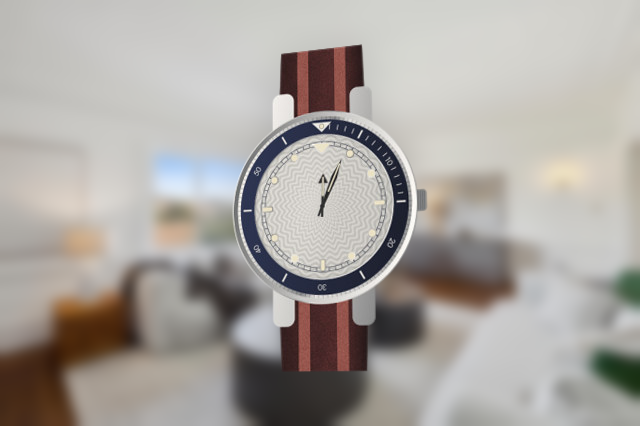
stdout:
**12:04**
